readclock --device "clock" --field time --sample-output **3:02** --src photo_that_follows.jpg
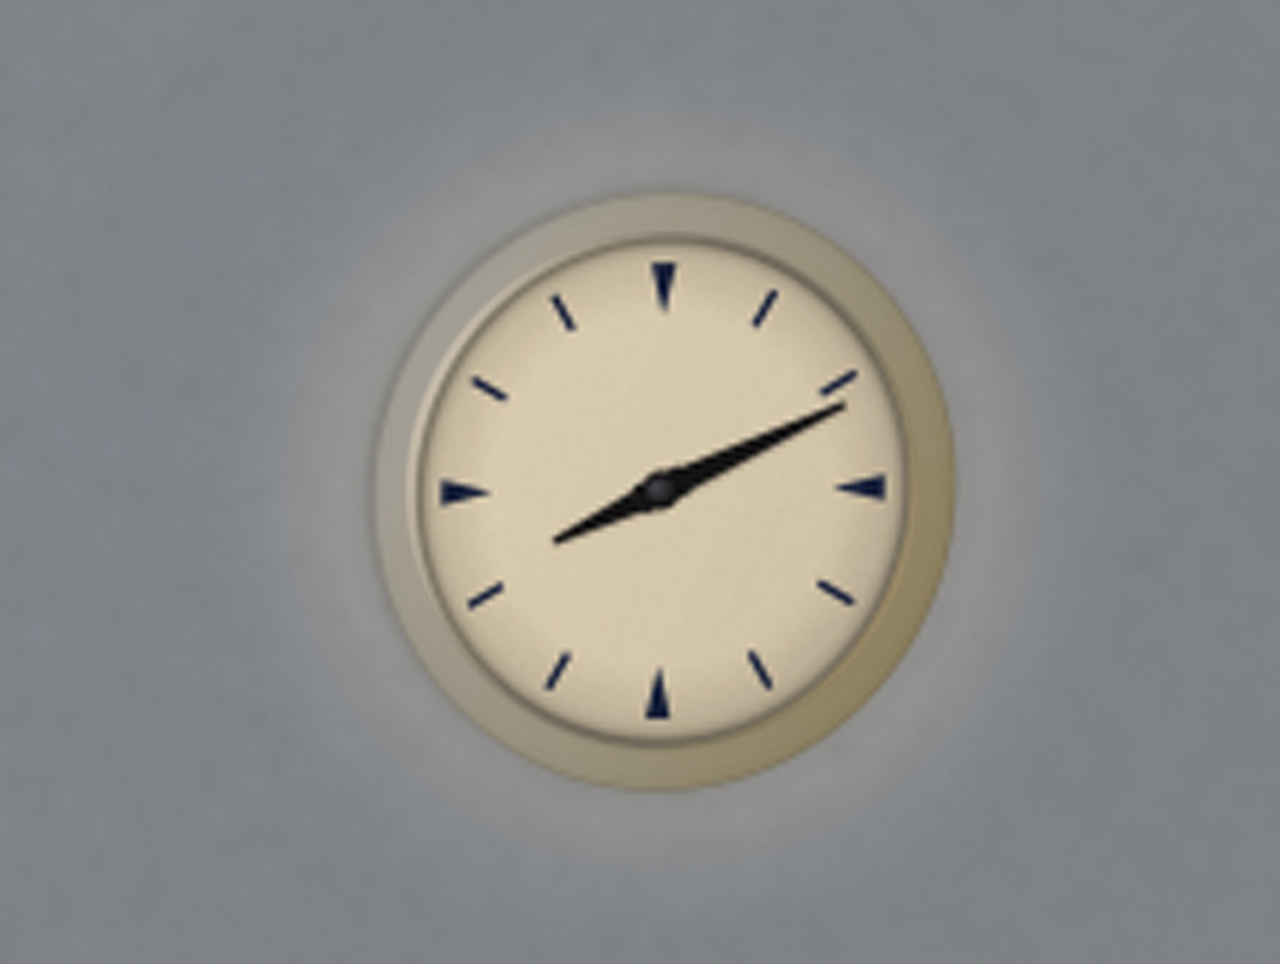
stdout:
**8:11**
